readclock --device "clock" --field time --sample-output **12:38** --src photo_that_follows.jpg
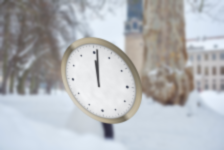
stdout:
**12:01**
